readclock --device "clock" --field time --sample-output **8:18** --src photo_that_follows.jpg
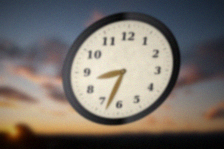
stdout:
**8:33**
